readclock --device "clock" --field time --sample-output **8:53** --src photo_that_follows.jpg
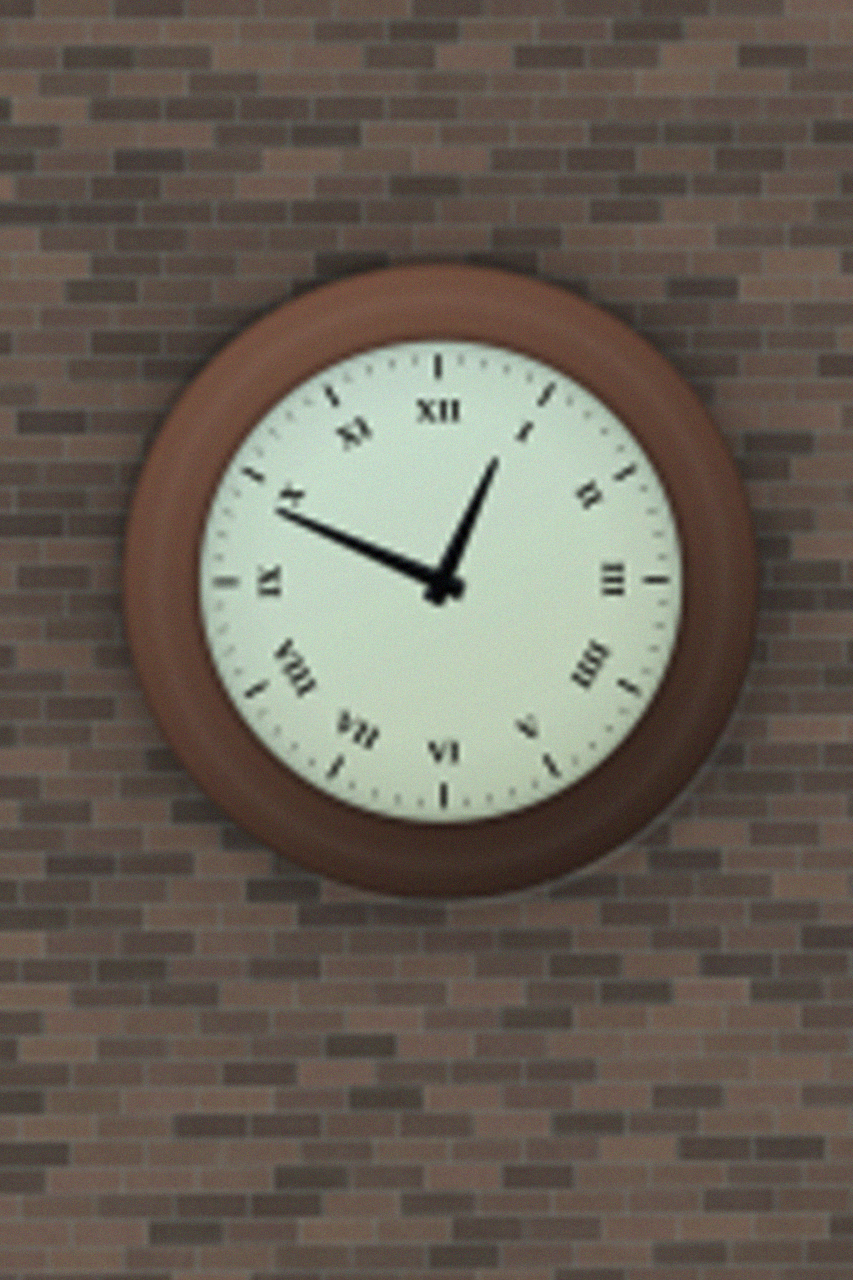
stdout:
**12:49**
